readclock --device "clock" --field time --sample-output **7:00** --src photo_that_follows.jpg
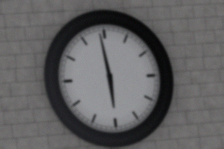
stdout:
**5:59**
